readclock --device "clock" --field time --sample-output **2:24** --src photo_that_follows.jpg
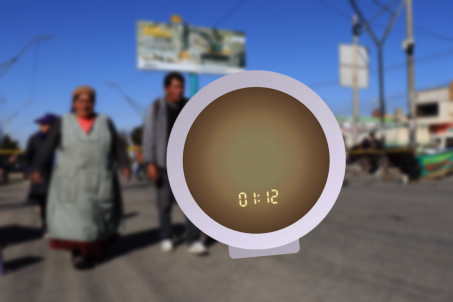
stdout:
**1:12**
